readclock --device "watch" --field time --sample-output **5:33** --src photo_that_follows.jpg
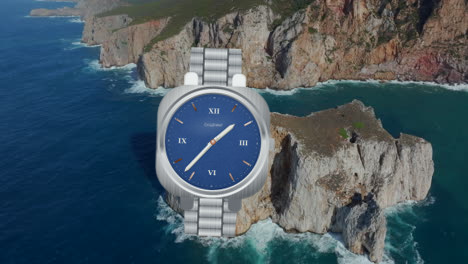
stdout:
**1:37**
